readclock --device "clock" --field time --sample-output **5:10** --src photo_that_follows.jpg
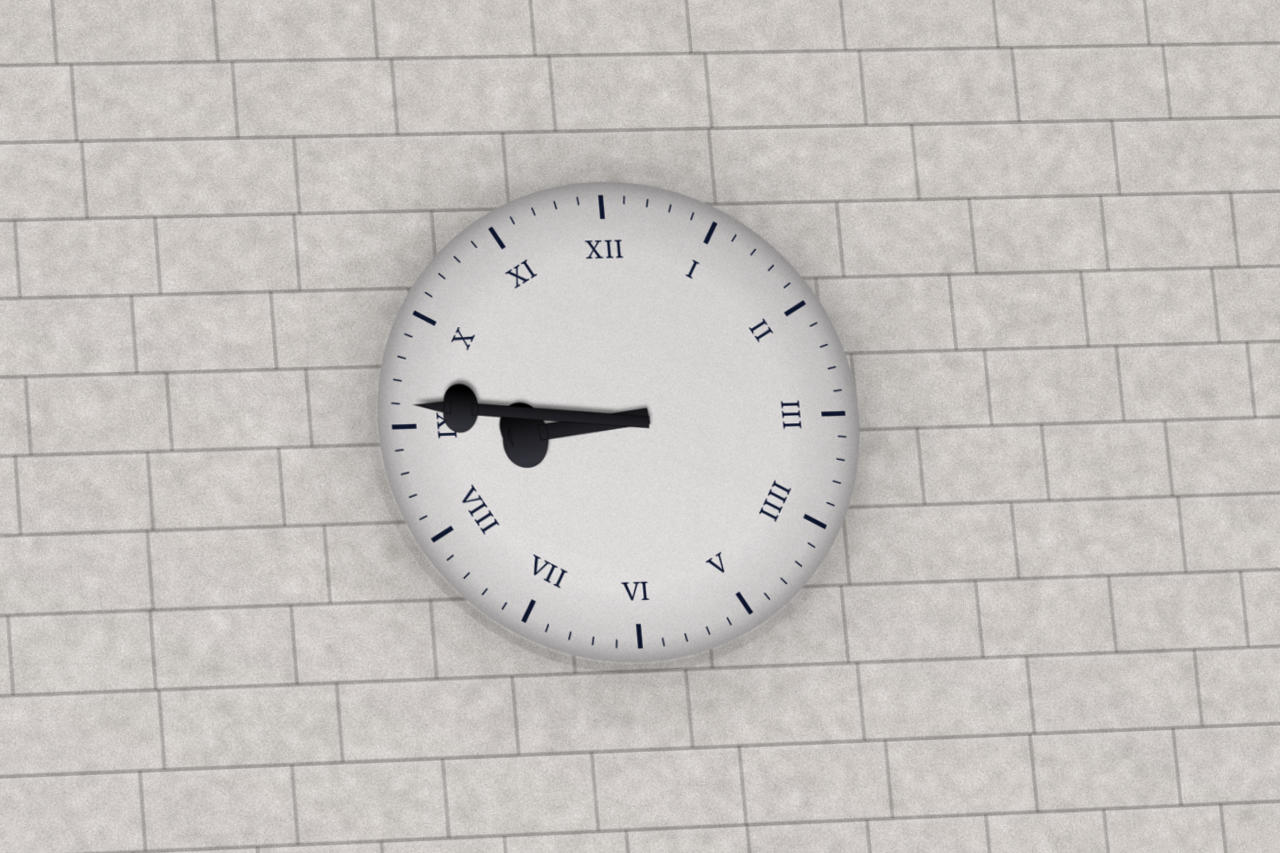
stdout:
**8:46**
